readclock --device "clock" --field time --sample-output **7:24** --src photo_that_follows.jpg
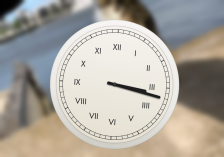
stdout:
**3:17**
